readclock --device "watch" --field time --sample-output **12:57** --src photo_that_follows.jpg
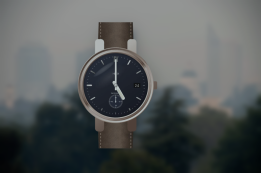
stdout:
**5:00**
